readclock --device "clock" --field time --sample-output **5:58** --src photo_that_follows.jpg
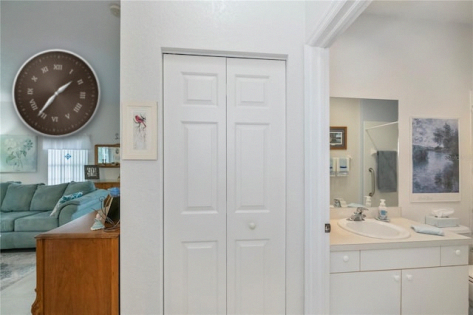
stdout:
**1:36**
